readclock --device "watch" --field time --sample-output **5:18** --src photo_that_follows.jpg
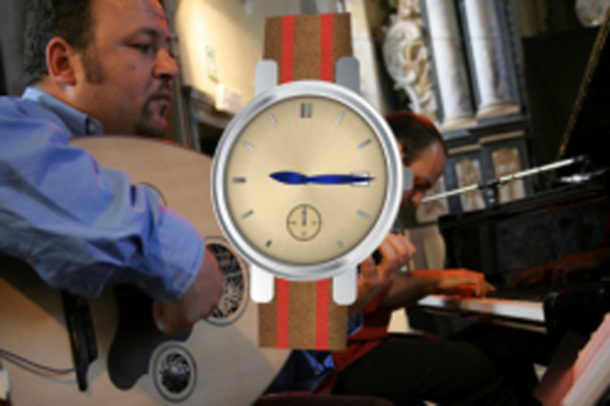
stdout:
**9:15**
